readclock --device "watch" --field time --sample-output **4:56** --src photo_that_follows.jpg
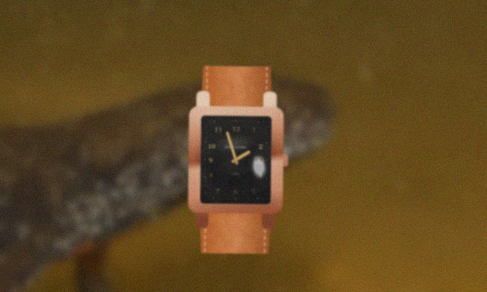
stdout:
**1:57**
